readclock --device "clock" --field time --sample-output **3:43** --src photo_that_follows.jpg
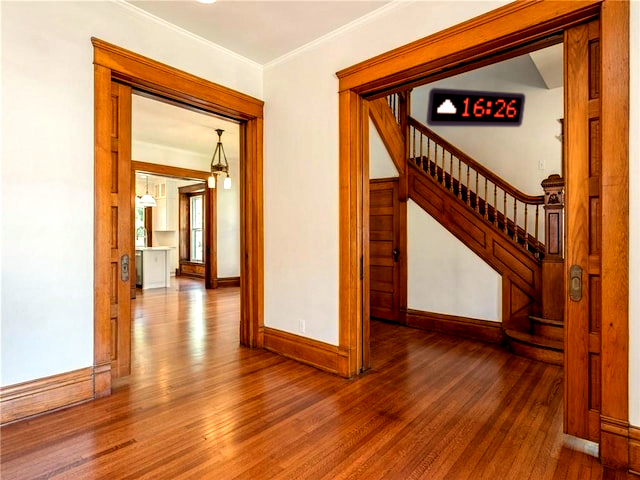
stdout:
**16:26**
